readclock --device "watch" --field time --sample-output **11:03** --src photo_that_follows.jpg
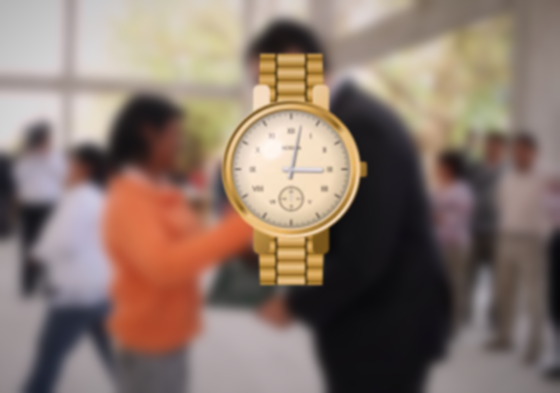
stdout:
**3:02**
